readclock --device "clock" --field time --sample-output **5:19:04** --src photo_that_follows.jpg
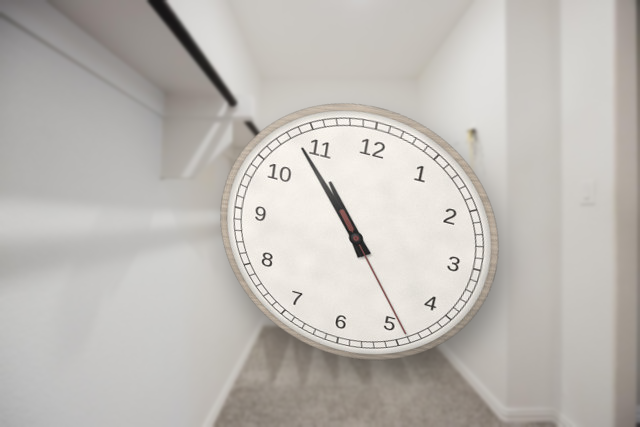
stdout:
**10:53:24**
